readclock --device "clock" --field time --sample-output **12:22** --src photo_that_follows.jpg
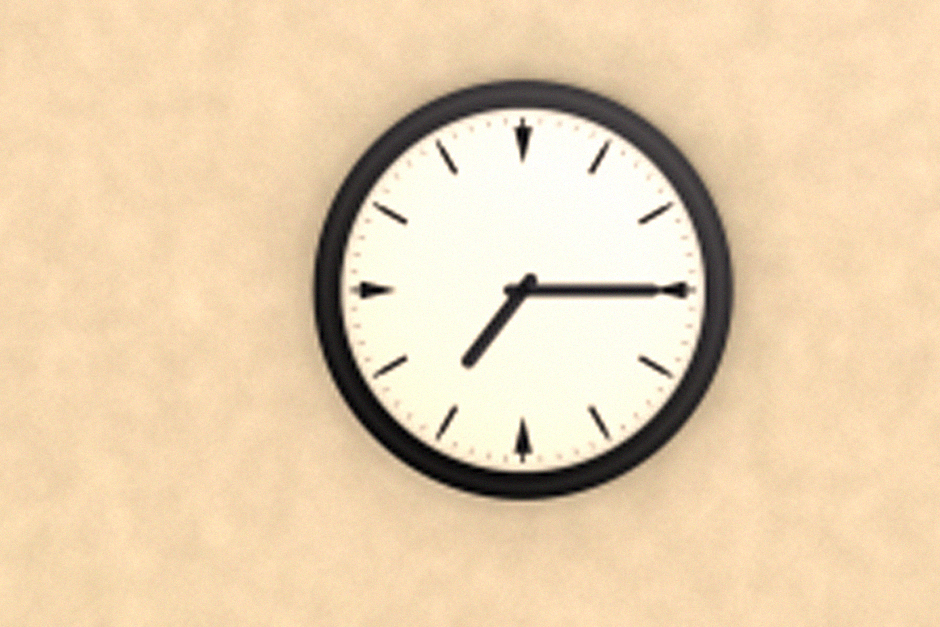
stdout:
**7:15**
